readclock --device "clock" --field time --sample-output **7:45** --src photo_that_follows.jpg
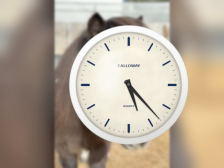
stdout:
**5:23**
